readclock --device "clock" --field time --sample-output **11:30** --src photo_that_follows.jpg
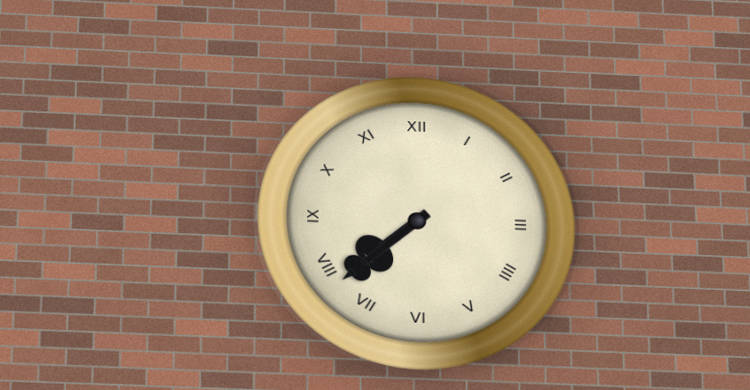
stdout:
**7:38**
